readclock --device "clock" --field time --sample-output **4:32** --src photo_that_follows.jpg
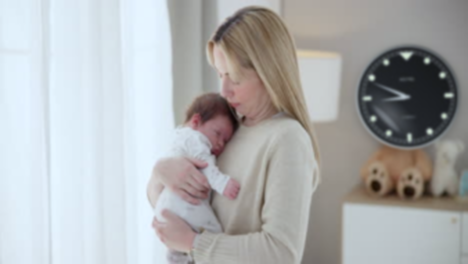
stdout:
**8:49**
